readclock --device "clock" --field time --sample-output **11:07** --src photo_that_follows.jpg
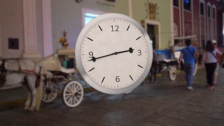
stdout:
**2:43**
